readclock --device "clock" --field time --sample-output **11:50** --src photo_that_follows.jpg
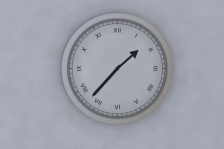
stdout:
**1:37**
